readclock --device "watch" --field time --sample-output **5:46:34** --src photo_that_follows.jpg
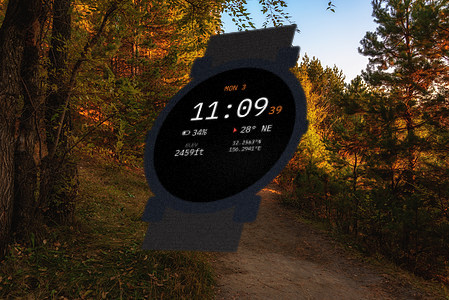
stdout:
**11:09:39**
